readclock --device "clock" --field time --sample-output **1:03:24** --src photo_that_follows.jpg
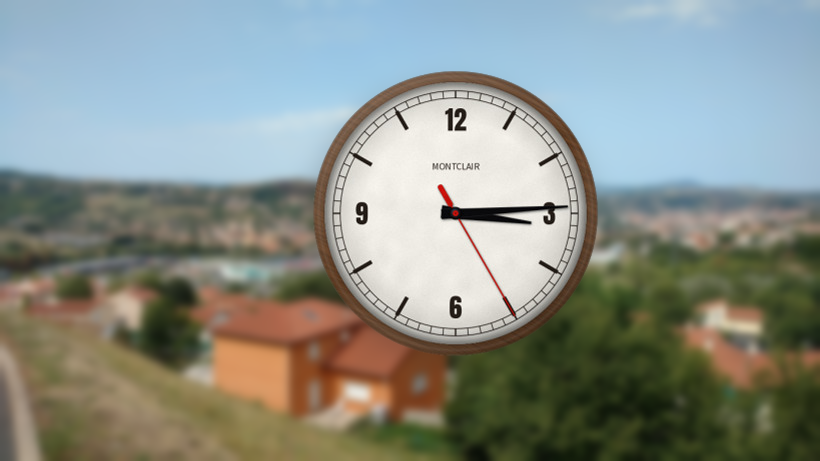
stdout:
**3:14:25**
